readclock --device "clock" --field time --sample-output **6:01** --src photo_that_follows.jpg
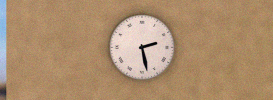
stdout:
**2:28**
